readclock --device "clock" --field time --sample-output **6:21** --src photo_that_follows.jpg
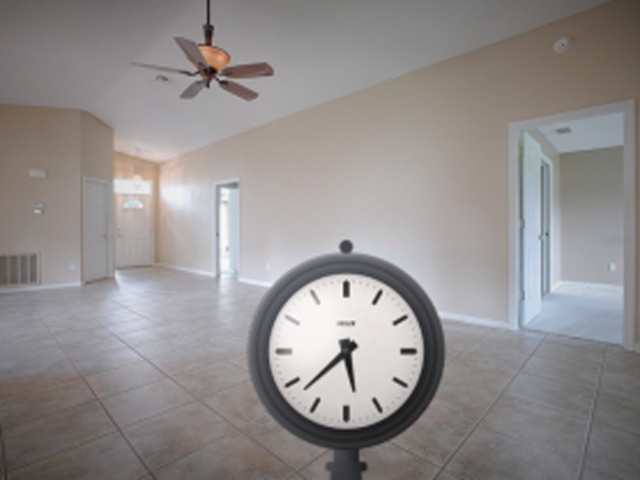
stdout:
**5:38**
